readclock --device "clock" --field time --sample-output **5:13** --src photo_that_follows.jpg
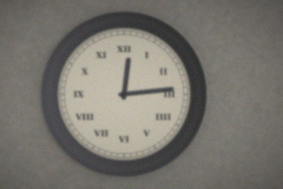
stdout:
**12:14**
